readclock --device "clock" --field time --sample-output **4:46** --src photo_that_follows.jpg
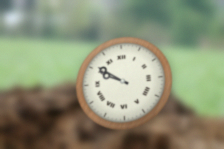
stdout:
**9:51**
